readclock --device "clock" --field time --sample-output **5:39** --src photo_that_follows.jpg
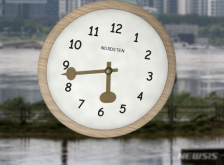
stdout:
**5:43**
